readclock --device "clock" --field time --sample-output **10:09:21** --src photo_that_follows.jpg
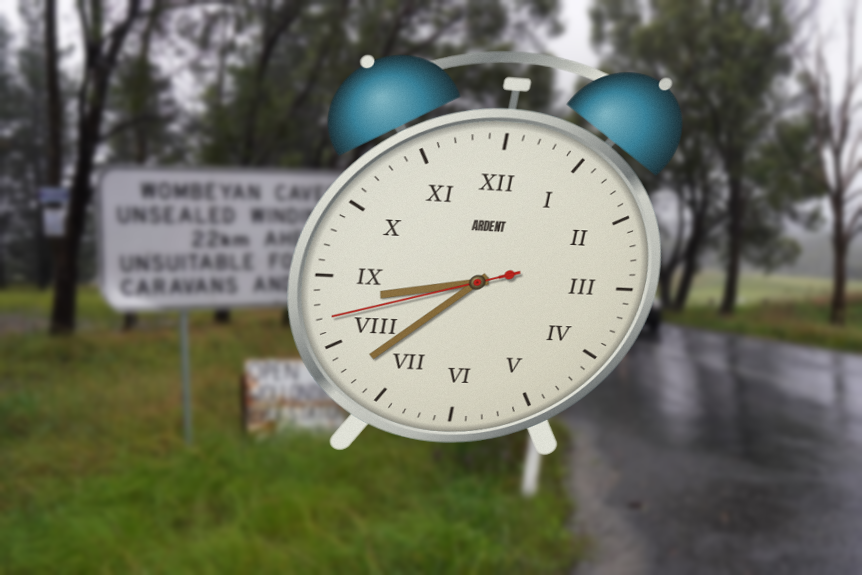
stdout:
**8:37:42**
